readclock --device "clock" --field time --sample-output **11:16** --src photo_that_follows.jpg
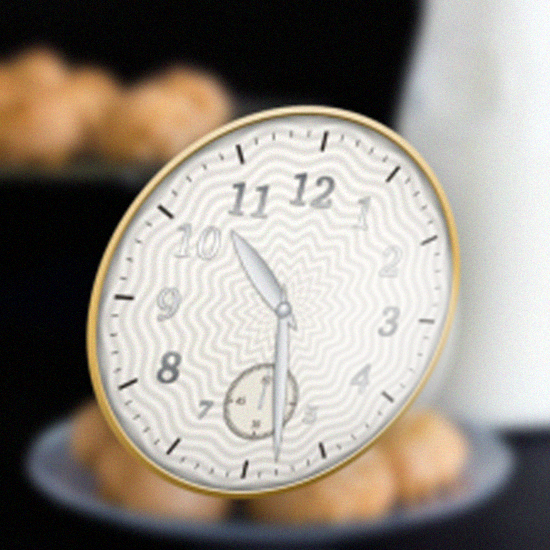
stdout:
**10:28**
